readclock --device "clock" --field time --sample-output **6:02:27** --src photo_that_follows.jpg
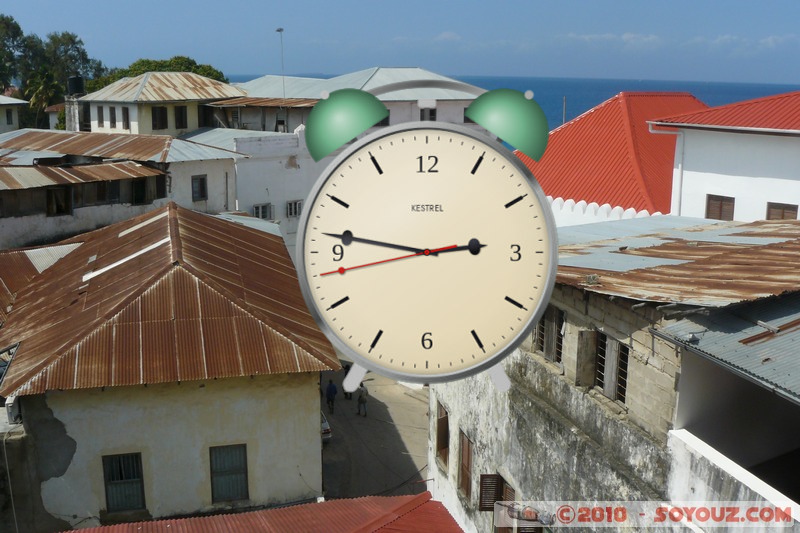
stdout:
**2:46:43**
